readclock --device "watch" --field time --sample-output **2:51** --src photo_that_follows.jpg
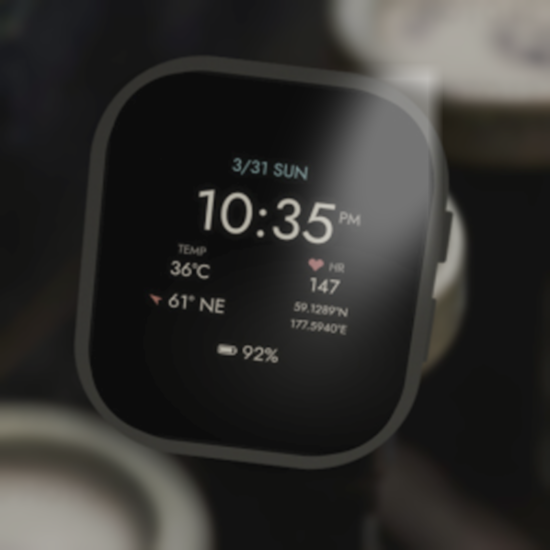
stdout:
**10:35**
